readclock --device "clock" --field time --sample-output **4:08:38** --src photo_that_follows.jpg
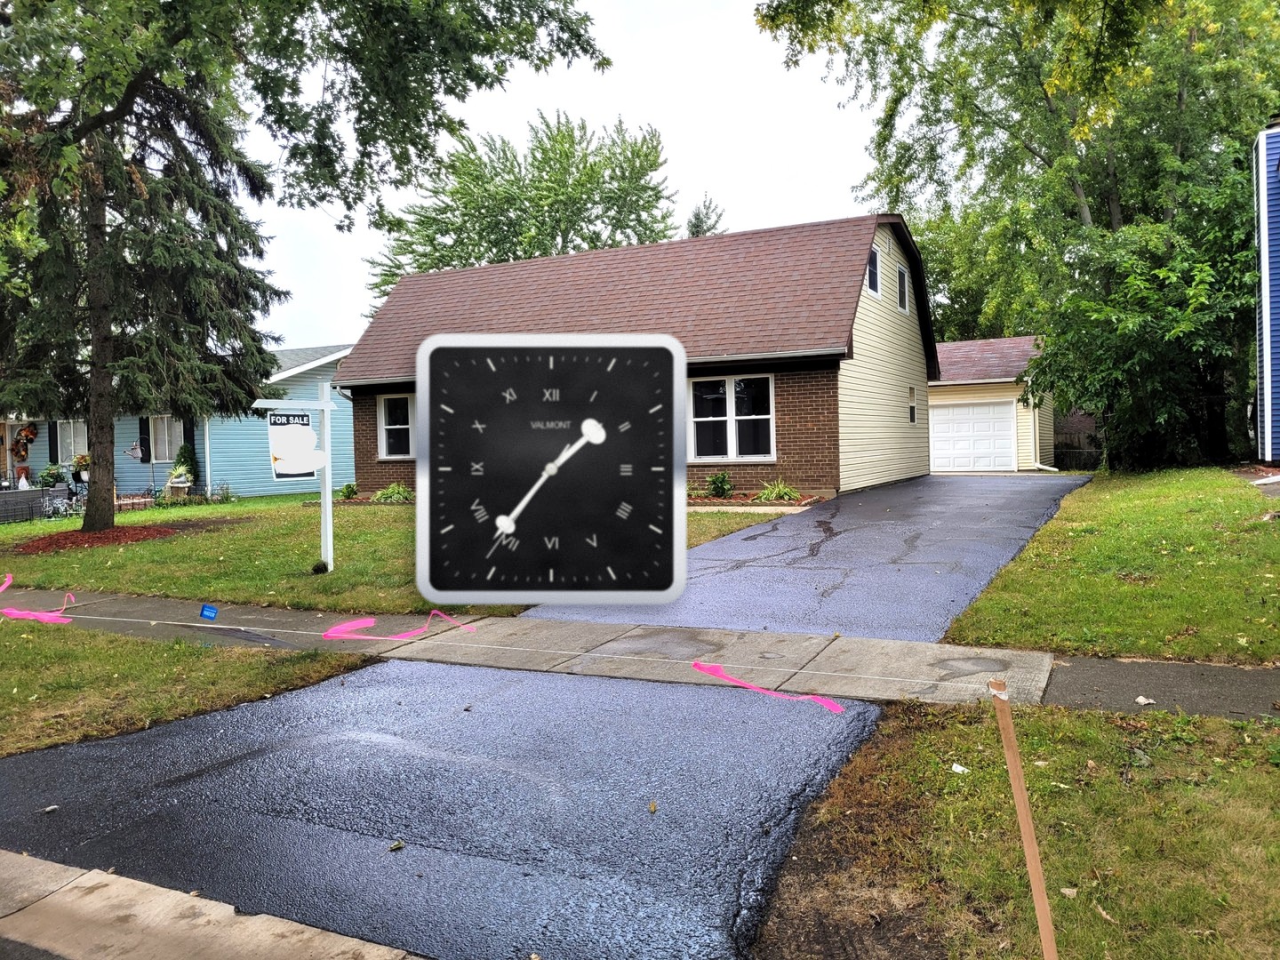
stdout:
**1:36:36**
